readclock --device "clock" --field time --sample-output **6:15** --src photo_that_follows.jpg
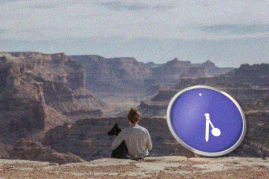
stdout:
**5:33**
